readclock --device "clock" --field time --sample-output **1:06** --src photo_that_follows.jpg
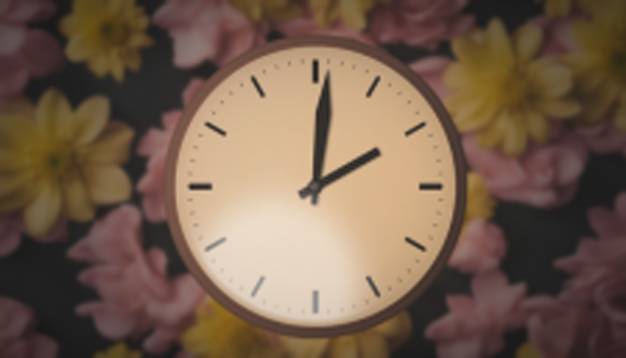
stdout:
**2:01**
